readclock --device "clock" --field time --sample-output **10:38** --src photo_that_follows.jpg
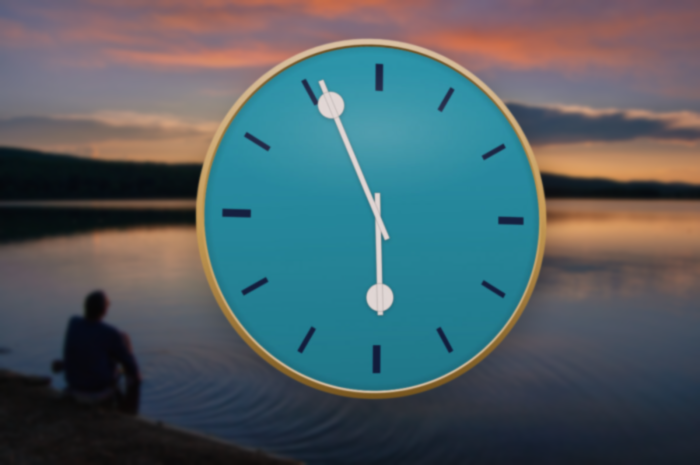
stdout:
**5:56**
